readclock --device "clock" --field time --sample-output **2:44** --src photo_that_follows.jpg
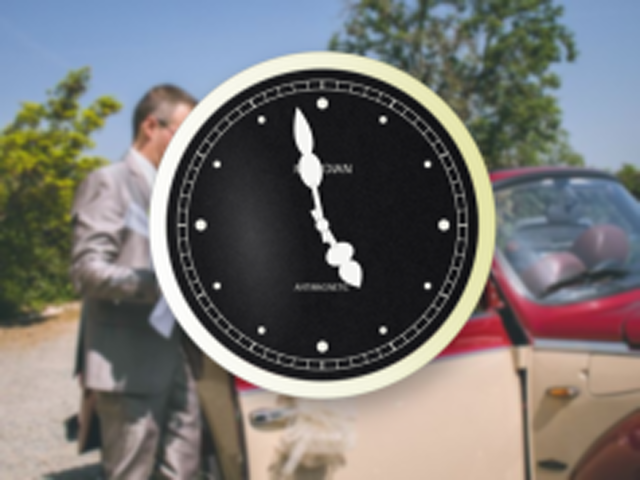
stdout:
**4:58**
